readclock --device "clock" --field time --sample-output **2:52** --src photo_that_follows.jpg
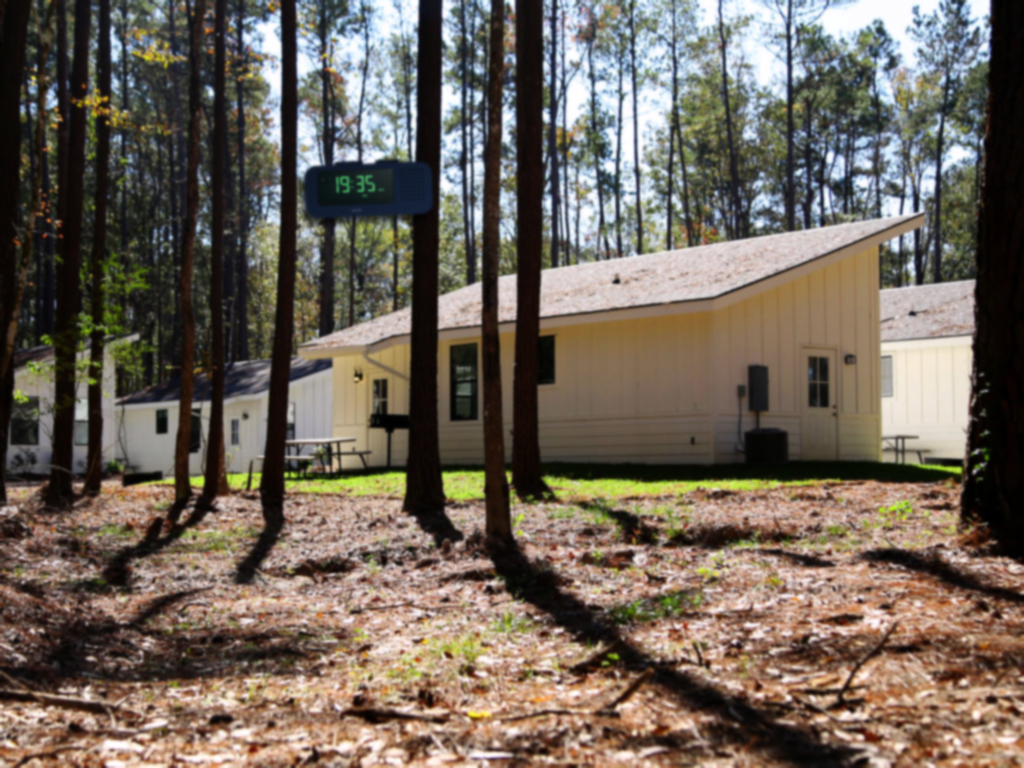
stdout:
**19:35**
